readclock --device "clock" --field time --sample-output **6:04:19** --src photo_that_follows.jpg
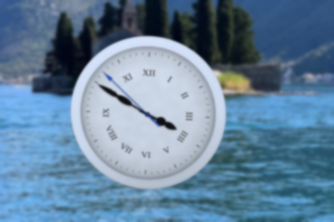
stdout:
**3:49:52**
